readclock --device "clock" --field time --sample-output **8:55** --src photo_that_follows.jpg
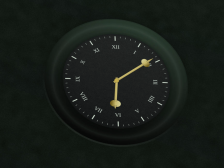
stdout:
**6:09**
